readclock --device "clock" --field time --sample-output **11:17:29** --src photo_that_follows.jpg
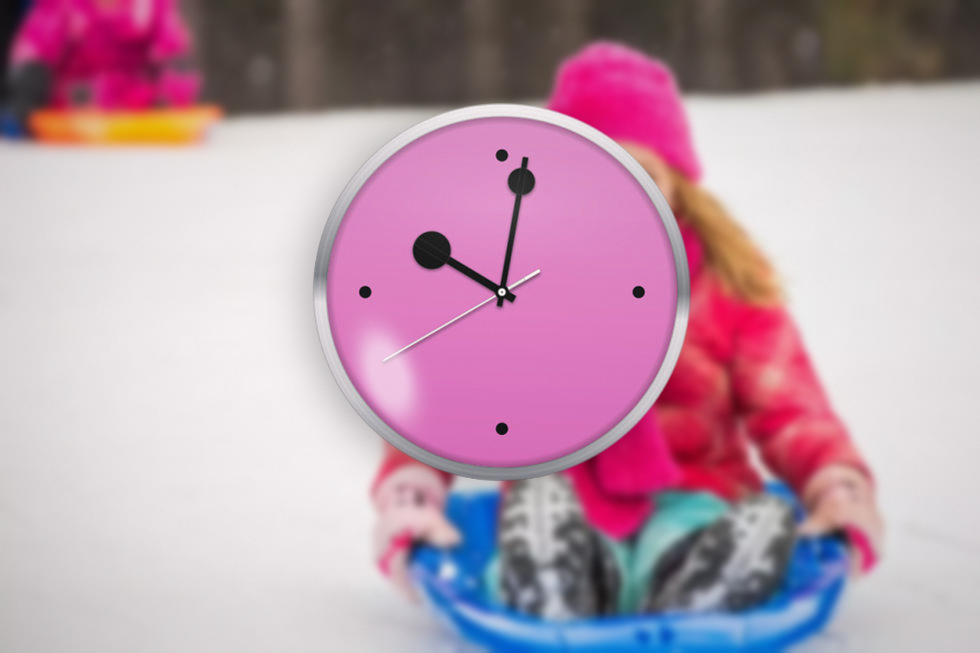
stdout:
**10:01:40**
